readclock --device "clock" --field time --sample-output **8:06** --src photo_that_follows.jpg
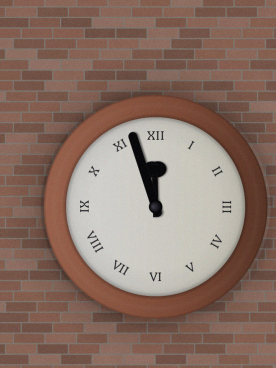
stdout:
**11:57**
